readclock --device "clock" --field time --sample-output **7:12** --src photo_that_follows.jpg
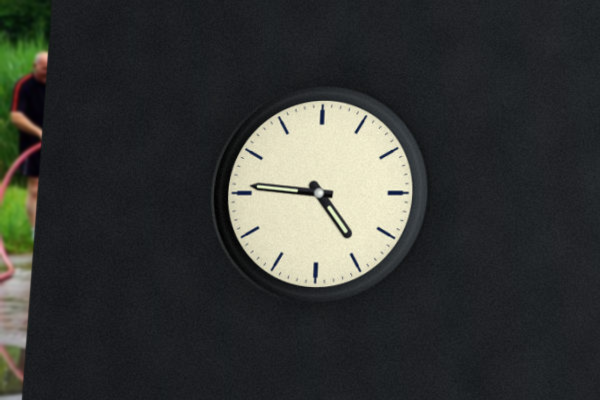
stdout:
**4:46**
